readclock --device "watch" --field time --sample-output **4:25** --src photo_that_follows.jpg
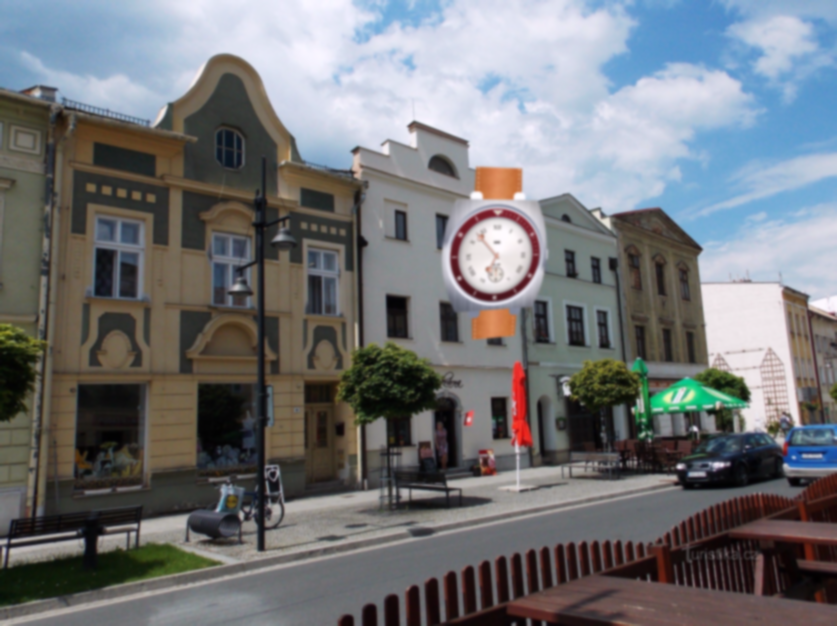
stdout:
**6:53**
